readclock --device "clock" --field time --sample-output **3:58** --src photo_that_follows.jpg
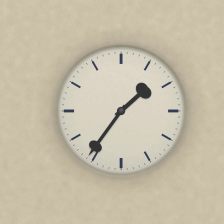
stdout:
**1:36**
